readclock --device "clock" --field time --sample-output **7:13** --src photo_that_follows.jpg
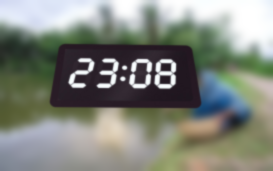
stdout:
**23:08**
